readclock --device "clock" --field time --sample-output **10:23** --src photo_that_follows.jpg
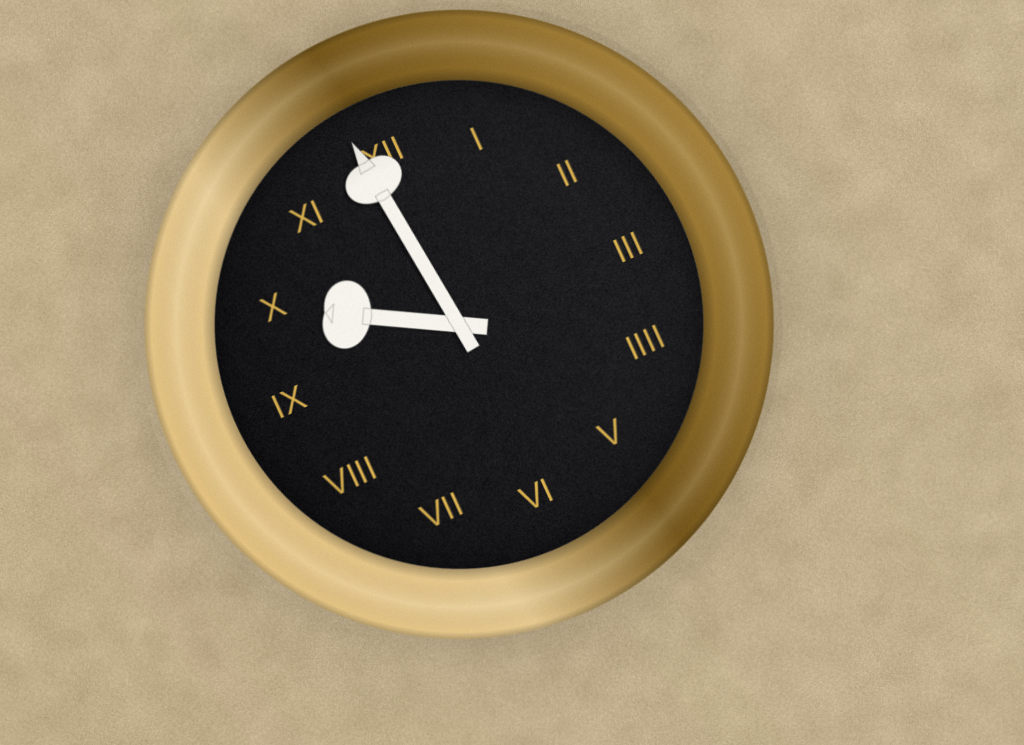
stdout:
**9:59**
